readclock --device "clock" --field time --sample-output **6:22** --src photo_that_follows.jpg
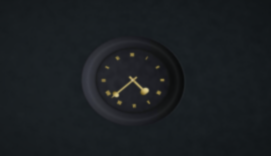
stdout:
**4:38**
